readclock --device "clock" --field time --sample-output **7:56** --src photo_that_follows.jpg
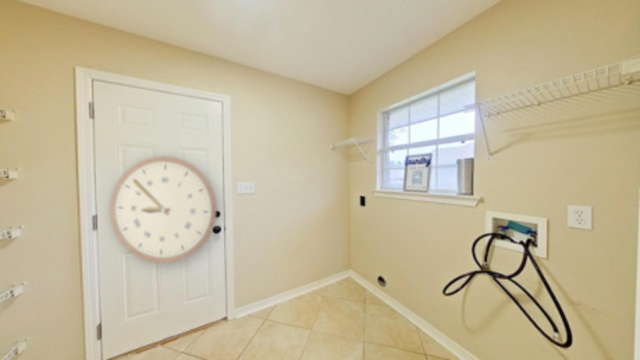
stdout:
**8:52**
